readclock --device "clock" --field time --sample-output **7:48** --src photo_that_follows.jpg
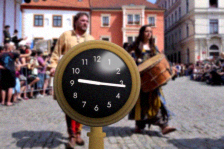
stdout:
**9:16**
